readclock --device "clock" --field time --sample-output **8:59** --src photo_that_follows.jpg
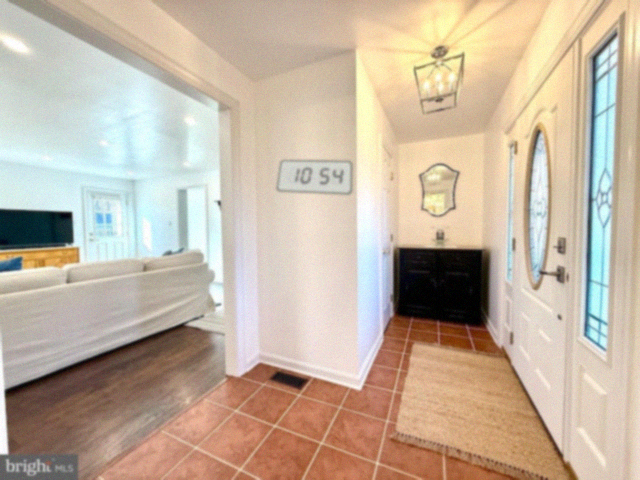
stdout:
**10:54**
